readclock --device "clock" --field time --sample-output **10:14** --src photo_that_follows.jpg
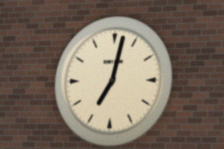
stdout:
**7:02**
